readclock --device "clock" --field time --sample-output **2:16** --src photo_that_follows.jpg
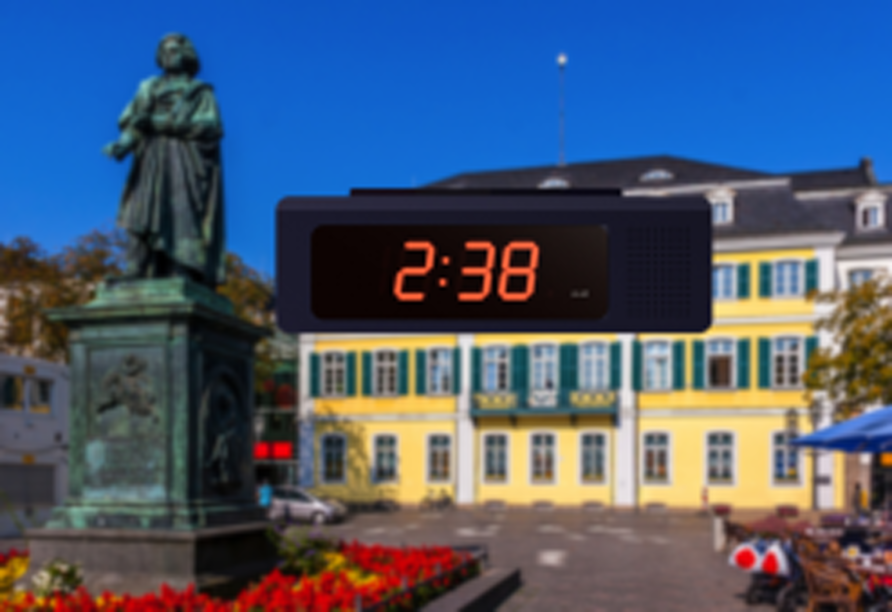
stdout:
**2:38**
